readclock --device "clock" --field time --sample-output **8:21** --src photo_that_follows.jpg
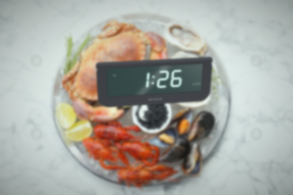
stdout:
**1:26**
